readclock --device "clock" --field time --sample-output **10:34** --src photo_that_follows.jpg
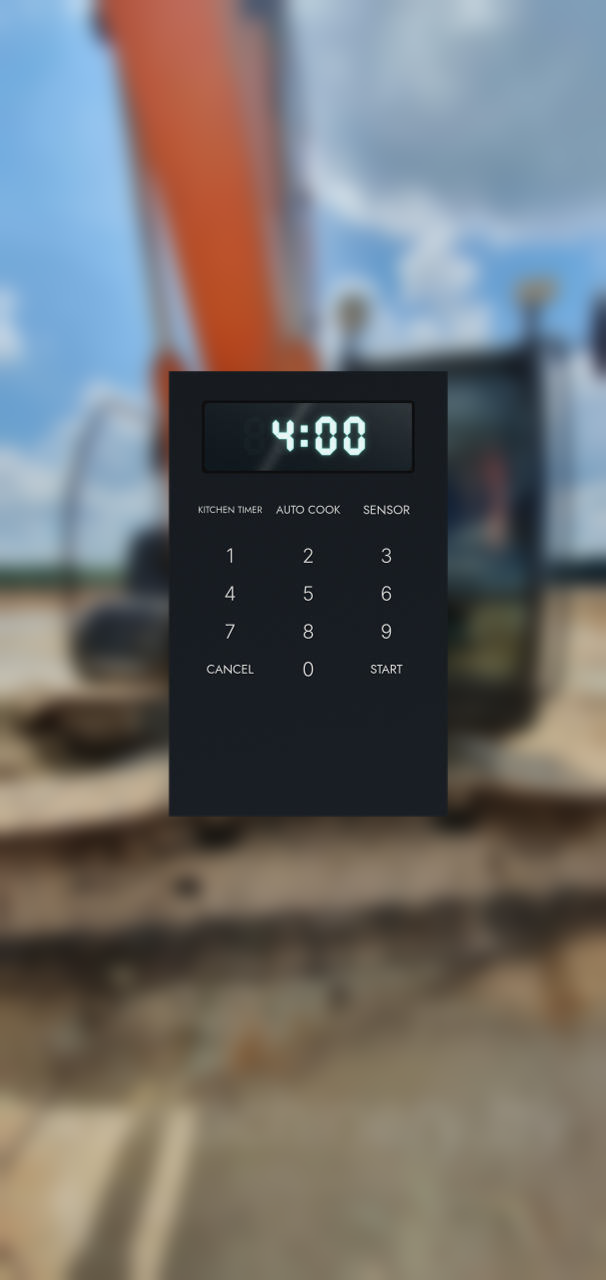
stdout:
**4:00**
